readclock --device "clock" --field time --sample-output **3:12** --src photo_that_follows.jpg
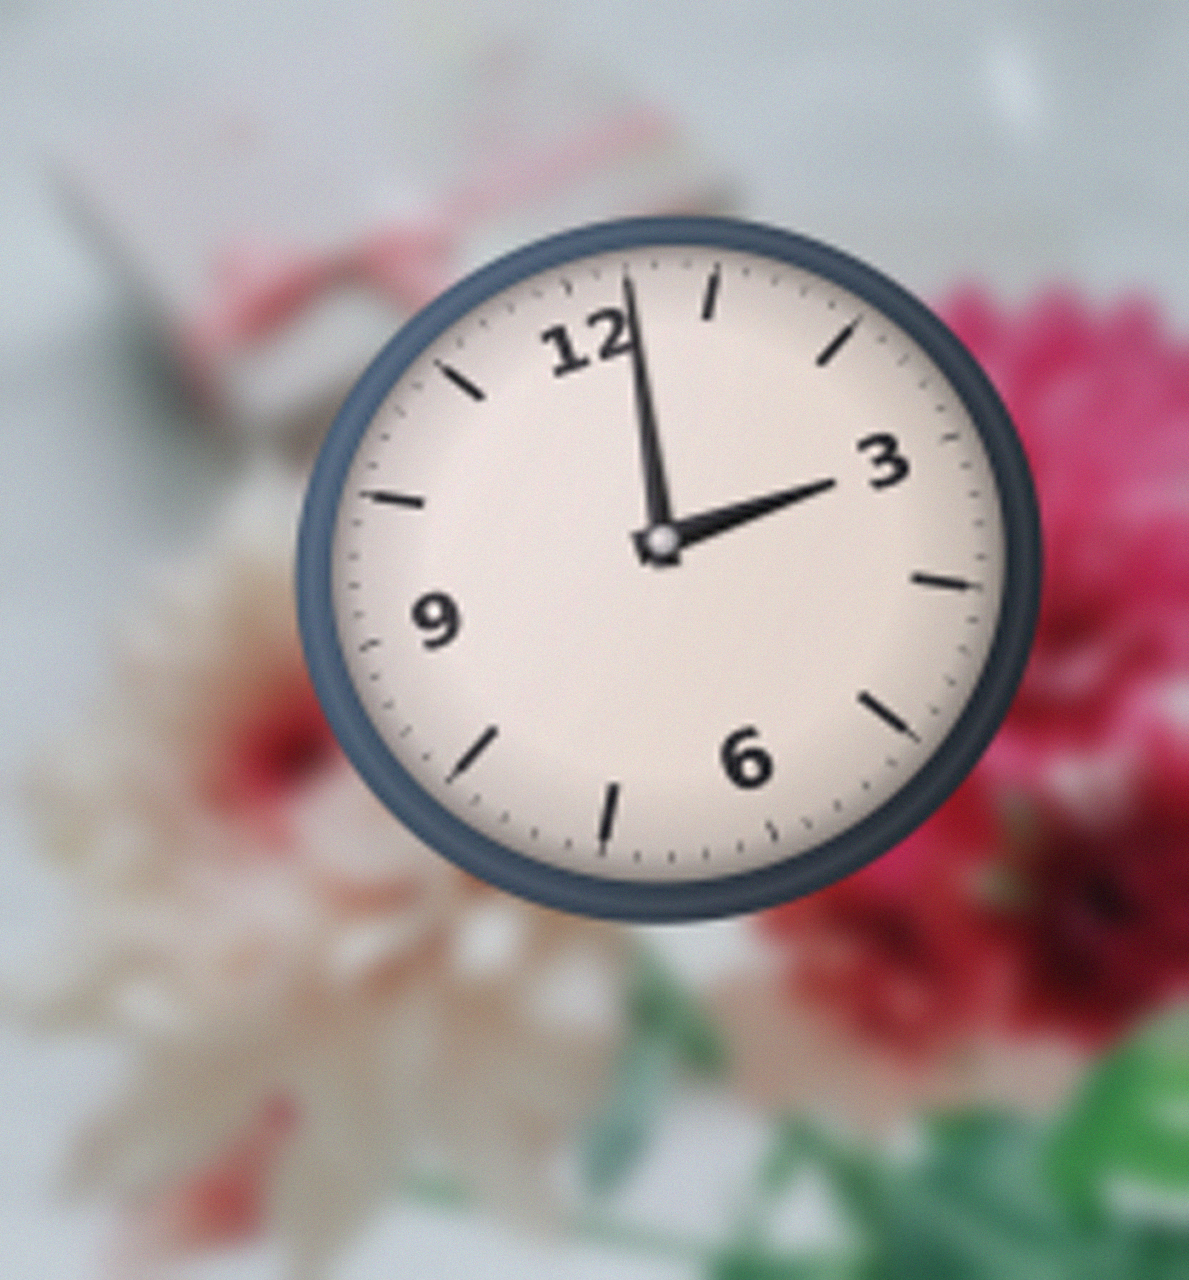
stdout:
**3:02**
